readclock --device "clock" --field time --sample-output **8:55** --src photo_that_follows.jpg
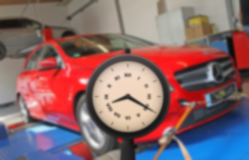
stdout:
**8:20**
